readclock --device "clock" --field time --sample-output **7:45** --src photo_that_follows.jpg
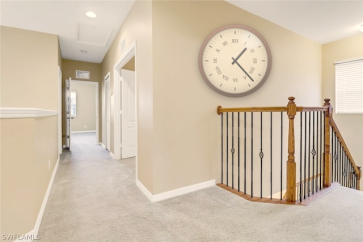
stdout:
**1:23**
